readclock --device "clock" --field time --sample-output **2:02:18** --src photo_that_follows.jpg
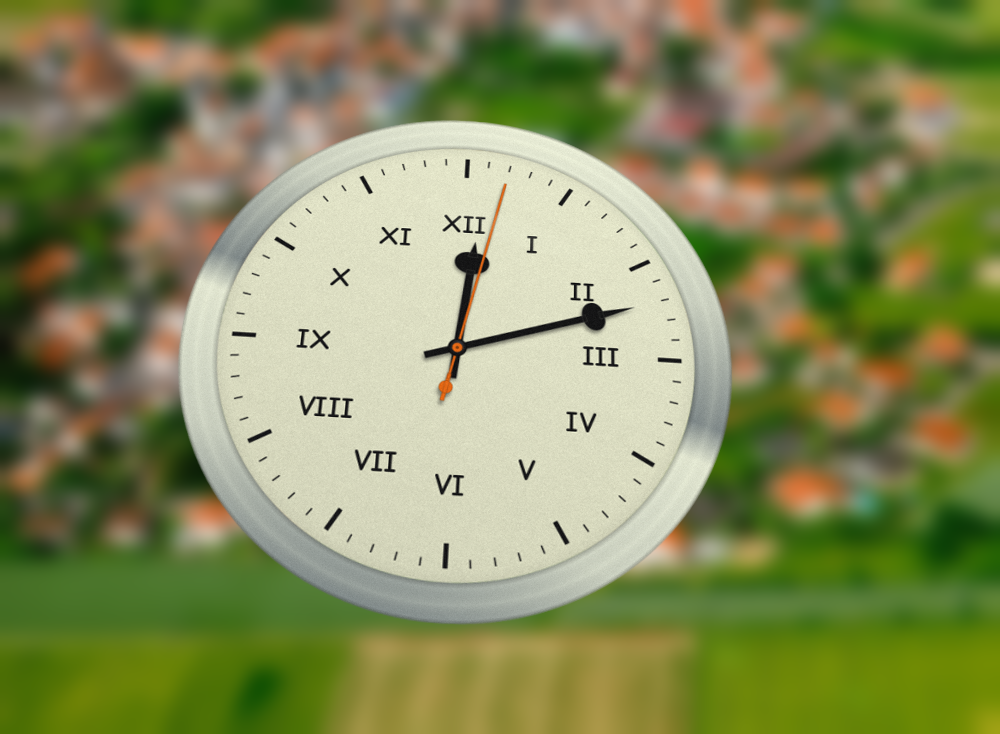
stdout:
**12:12:02**
